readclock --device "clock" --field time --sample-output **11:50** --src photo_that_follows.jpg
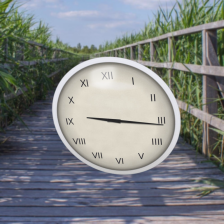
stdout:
**9:16**
